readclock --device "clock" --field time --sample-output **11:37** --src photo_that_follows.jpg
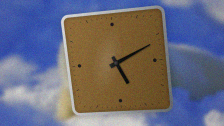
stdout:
**5:11**
